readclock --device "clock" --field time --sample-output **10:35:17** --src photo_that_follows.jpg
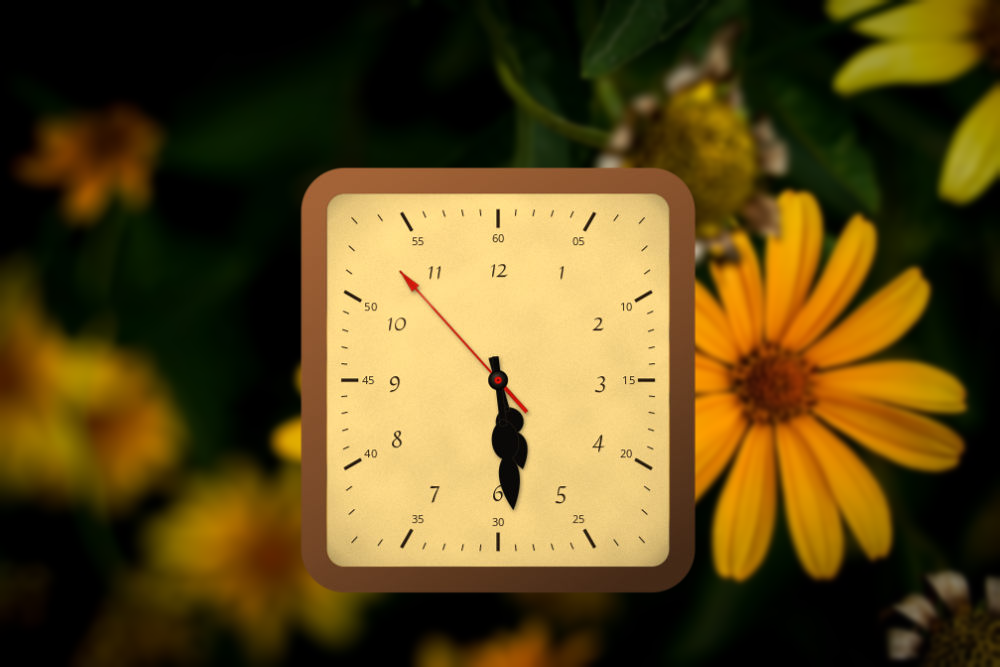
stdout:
**5:28:53**
